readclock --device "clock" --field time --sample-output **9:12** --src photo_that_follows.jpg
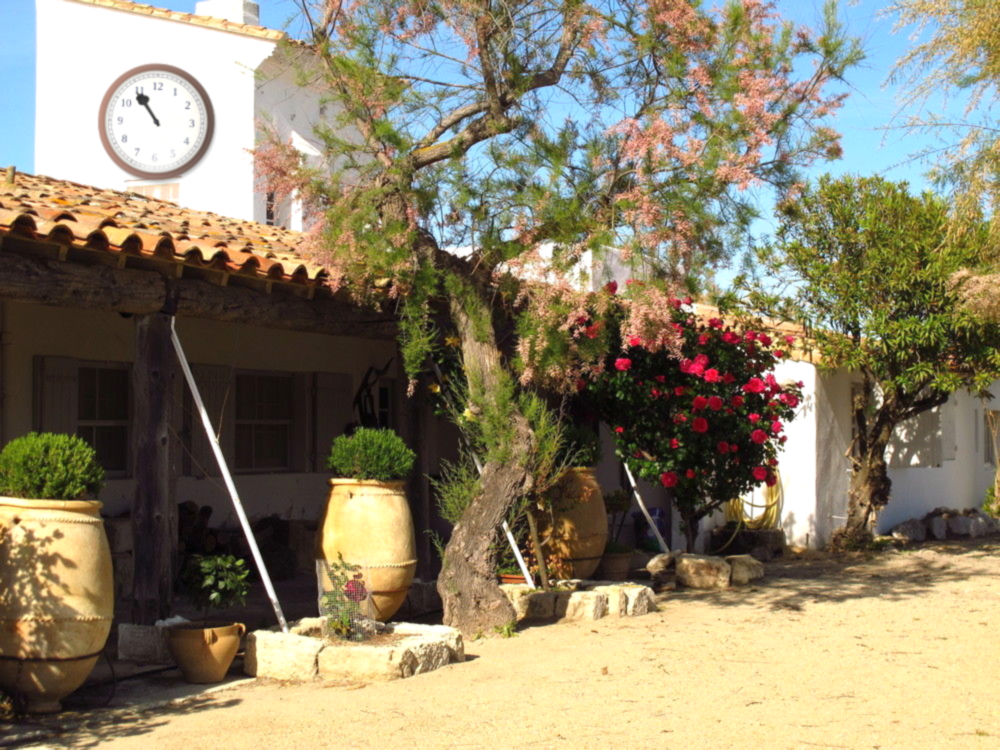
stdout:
**10:54**
